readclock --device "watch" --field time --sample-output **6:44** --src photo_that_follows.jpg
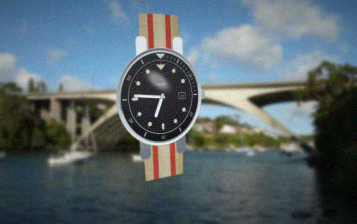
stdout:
**6:46**
